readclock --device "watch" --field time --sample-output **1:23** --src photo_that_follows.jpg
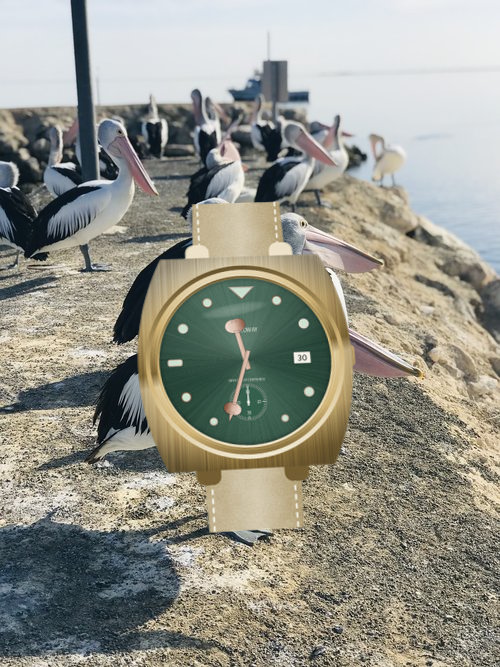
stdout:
**11:33**
